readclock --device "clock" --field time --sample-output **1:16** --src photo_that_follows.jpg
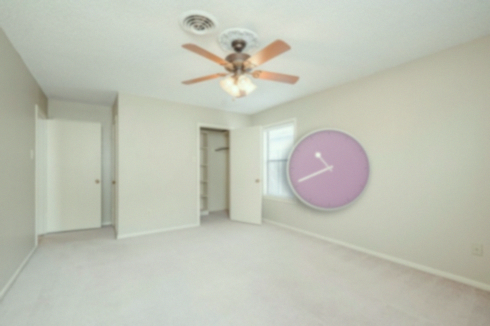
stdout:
**10:41**
